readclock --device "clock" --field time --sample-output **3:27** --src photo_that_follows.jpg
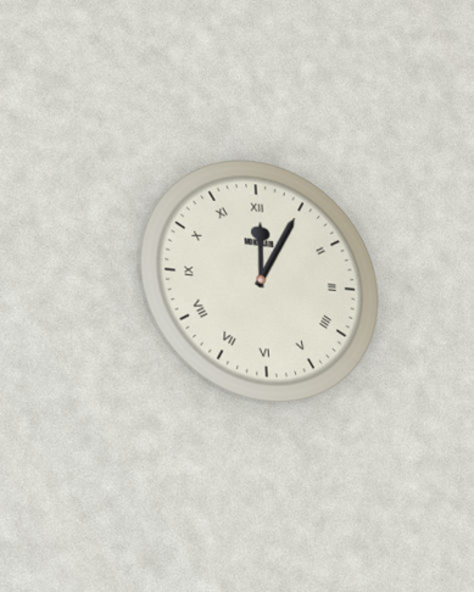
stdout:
**12:05**
